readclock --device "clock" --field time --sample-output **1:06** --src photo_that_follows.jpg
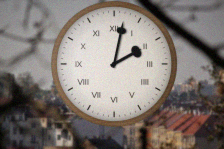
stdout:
**2:02**
